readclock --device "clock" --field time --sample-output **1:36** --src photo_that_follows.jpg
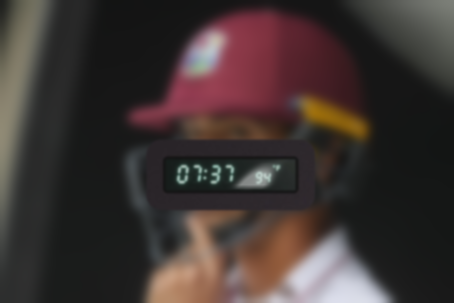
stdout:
**7:37**
